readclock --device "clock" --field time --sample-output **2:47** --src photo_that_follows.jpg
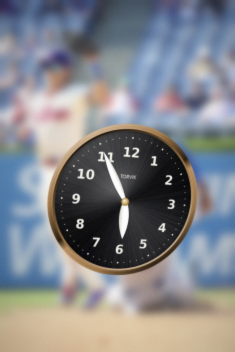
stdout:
**5:55**
